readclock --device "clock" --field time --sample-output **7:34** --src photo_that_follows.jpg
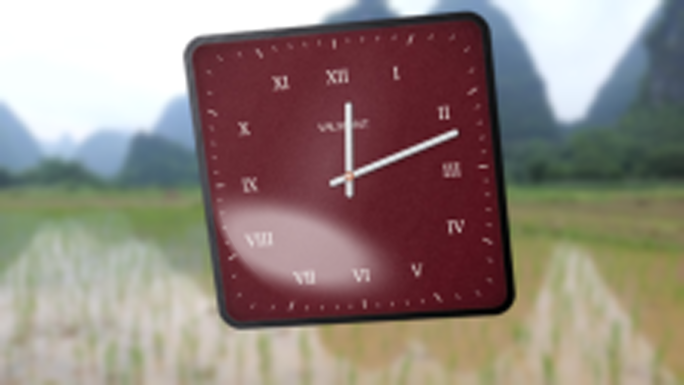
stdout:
**12:12**
